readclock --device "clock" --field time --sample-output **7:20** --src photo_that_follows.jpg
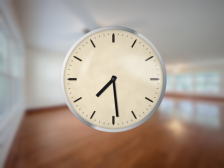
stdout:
**7:29**
